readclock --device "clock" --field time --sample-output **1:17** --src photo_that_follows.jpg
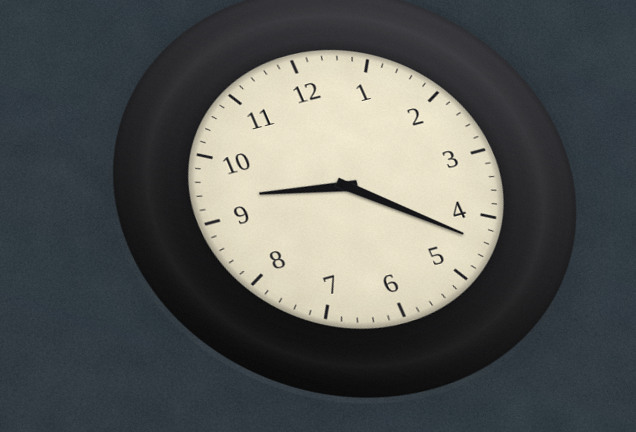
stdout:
**9:22**
